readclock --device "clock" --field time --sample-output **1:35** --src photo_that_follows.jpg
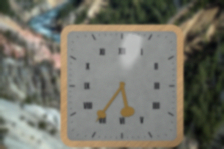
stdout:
**5:36**
